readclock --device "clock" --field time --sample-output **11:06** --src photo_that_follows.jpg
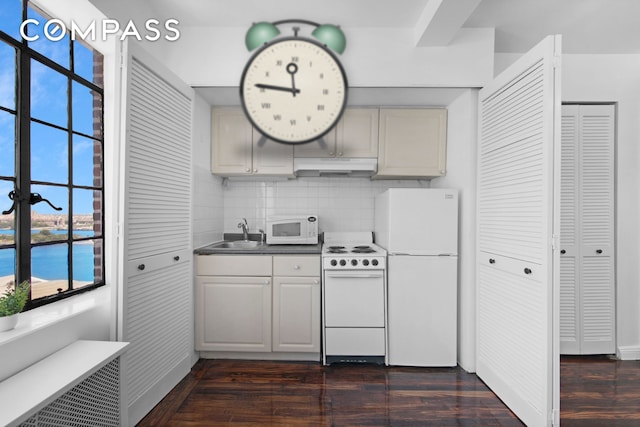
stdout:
**11:46**
